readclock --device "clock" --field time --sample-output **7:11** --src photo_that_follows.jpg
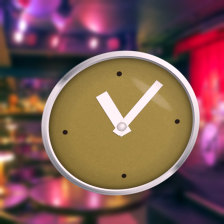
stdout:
**11:07**
